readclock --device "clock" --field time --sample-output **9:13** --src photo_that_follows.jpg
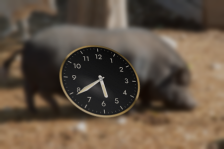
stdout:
**5:39**
